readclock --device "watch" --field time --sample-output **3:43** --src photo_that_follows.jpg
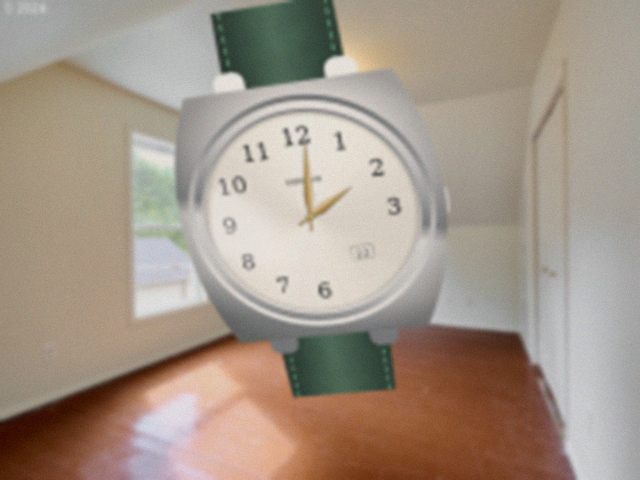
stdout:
**2:01**
